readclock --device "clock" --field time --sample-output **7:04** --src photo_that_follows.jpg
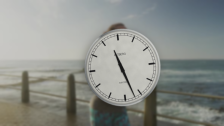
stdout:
**11:27**
